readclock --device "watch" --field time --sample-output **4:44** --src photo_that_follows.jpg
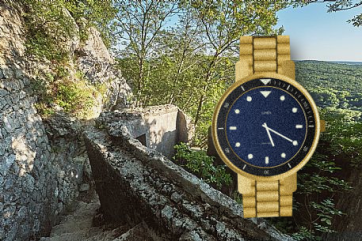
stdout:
**5:20**
